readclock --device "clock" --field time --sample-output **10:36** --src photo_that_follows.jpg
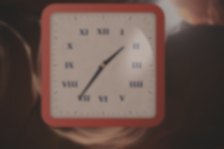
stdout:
**1:36**
